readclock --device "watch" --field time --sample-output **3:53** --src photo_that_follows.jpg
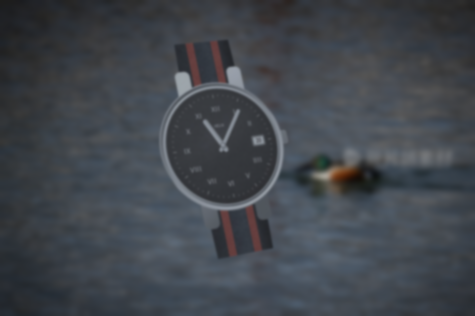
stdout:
**11:06**
